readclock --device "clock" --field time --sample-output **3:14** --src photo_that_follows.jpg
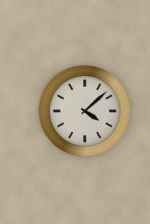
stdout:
**4:08**
